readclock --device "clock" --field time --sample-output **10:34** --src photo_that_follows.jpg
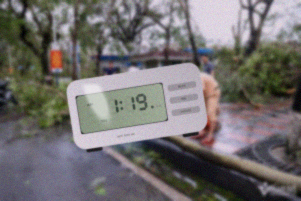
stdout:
**1:19**
